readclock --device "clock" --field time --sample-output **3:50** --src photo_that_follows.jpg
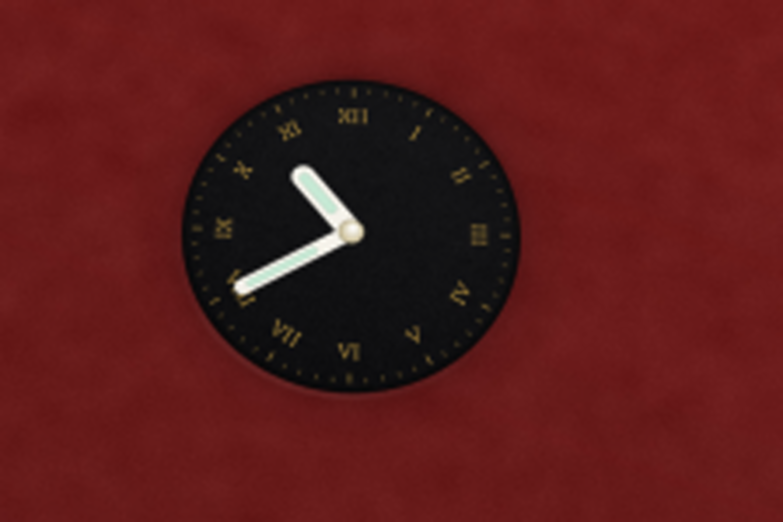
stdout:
**10:40**
